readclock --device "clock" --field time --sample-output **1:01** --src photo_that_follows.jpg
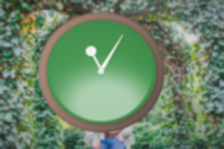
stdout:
**11:05**
